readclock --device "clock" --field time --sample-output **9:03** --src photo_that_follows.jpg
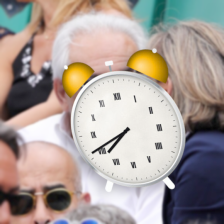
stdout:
**7:41**
